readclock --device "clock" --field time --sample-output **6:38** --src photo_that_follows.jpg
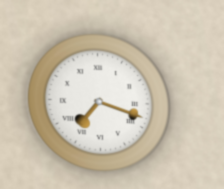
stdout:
**7:18**
